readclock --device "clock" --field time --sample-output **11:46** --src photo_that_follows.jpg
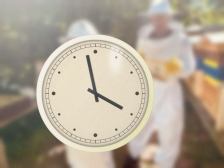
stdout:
**3:58**
